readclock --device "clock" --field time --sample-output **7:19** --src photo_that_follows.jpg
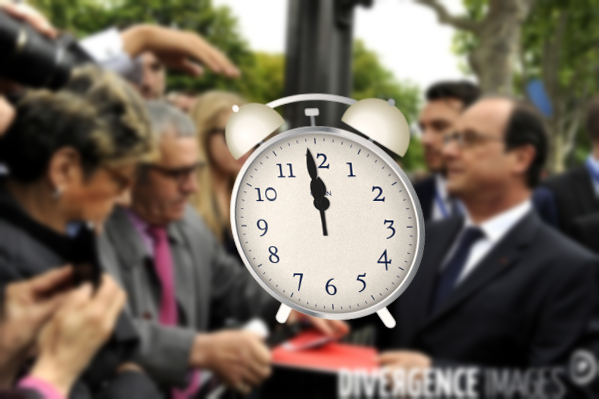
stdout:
**11:59**
